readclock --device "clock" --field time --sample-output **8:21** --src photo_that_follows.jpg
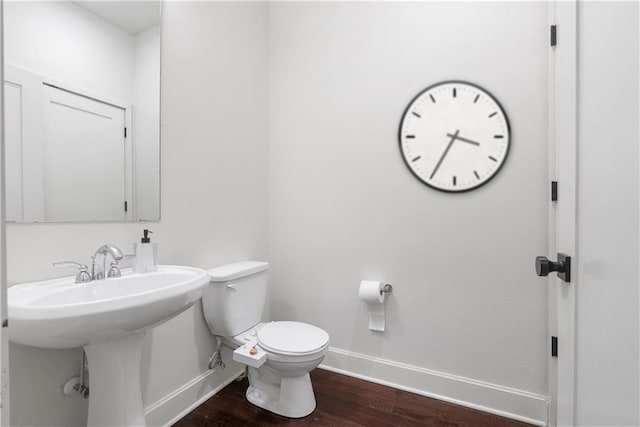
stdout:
**3:35**
